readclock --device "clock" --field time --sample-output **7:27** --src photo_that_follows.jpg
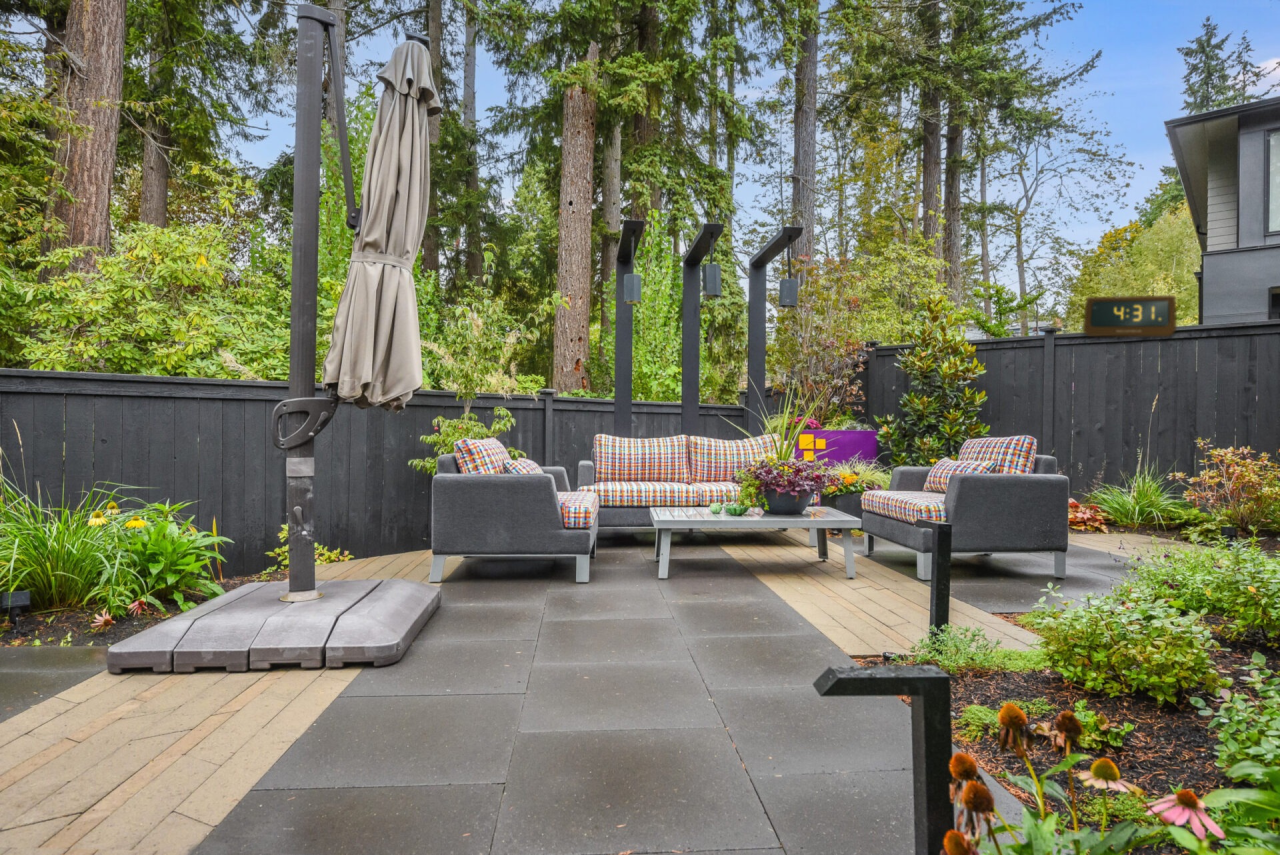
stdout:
**4:31**
